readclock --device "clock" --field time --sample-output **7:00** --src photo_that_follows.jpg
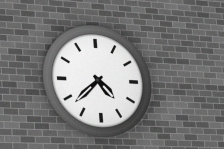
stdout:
**4:38**
